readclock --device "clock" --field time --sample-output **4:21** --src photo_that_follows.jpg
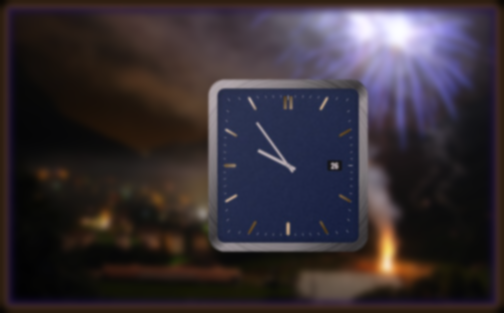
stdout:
**9:54**
